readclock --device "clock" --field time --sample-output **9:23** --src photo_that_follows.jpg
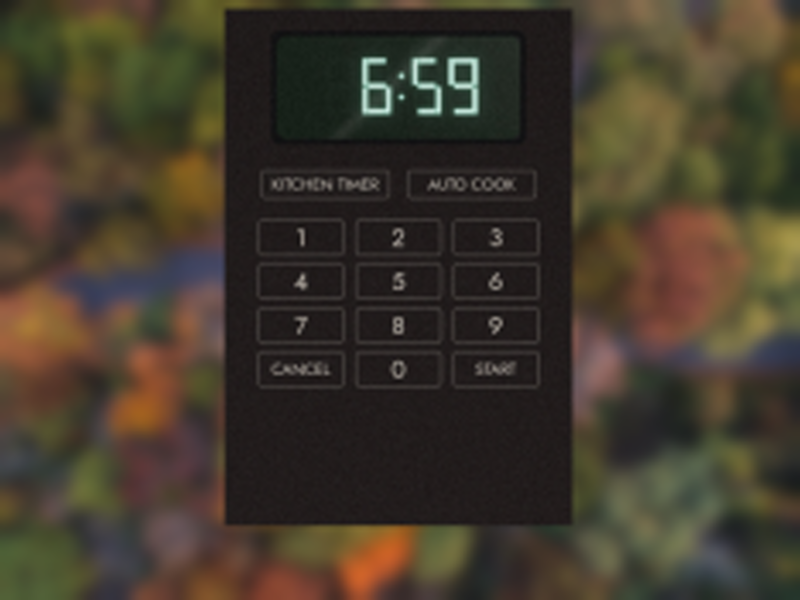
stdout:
**6:59**
